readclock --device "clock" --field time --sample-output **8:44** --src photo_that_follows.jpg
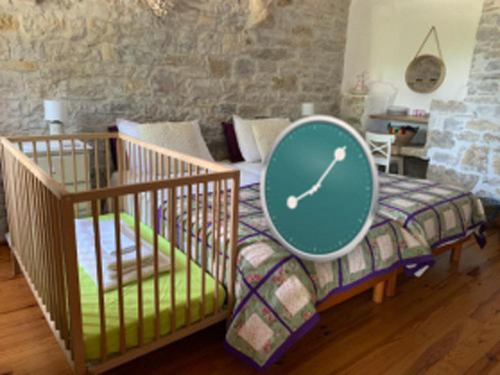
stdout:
**8:07**
